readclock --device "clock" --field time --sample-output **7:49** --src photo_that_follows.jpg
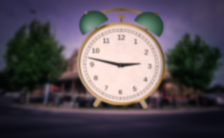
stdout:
**2:47**
